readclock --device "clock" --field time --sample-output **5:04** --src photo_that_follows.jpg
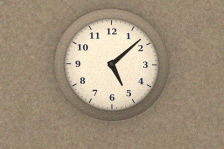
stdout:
**5:08**
